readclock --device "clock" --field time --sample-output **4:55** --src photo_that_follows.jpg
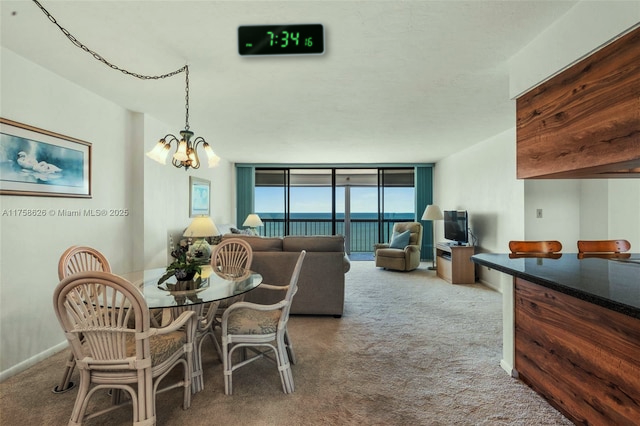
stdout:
**7:34**
